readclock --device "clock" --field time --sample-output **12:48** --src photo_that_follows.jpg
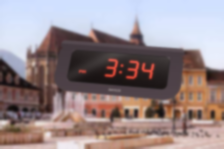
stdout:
**3:34**
